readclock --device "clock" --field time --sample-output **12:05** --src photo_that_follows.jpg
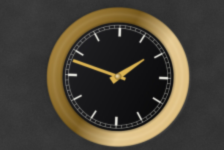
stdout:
**1:48**
